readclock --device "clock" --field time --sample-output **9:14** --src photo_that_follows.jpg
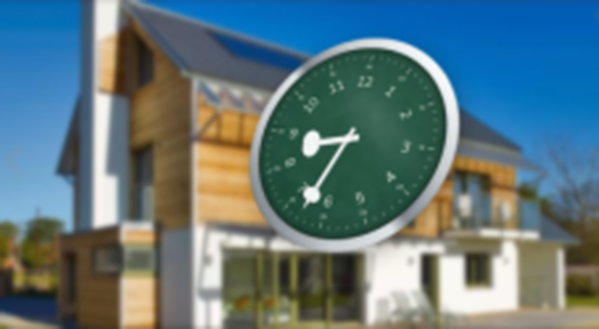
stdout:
**8:33**
